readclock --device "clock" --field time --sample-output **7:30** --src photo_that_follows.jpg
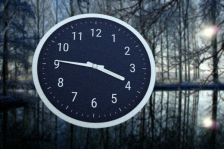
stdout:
**3:46**
